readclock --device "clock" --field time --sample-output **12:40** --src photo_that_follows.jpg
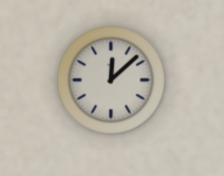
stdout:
**12:08**
